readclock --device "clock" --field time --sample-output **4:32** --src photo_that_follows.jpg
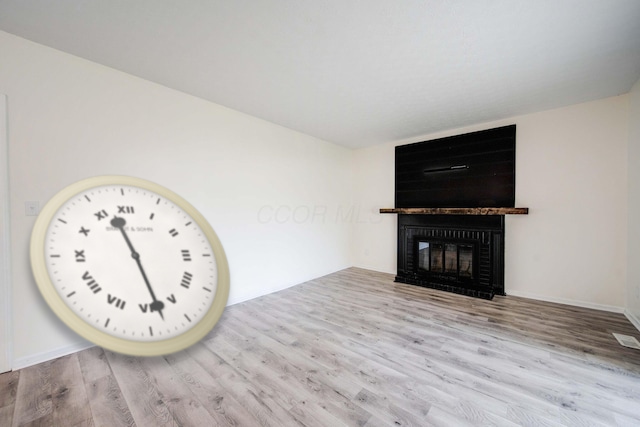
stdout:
**11:28**
